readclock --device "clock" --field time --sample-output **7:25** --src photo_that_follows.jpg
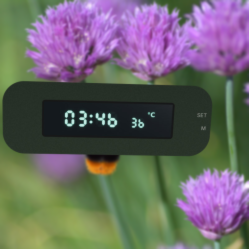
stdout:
**3:46**
